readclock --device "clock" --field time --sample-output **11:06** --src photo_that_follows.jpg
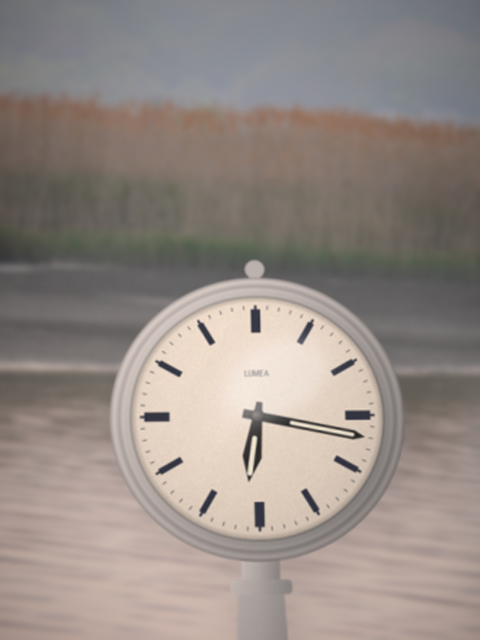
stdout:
**6:17**
